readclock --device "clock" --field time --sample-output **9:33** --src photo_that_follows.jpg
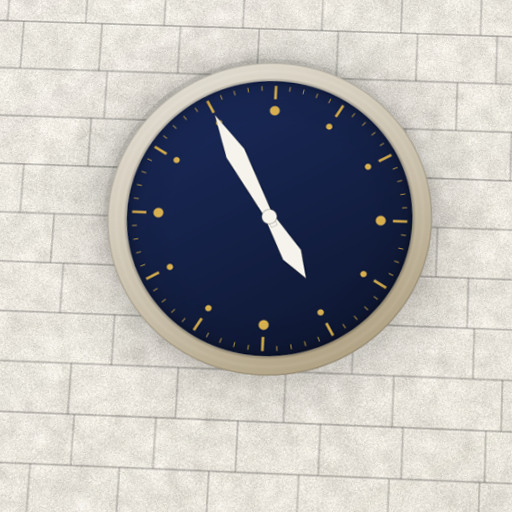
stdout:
**4:55**
